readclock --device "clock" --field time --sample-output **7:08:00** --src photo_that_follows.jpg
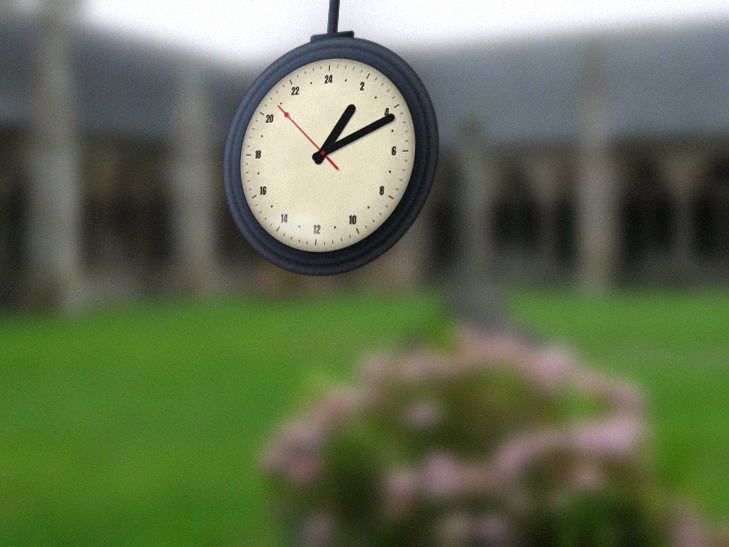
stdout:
**2:10:52**
